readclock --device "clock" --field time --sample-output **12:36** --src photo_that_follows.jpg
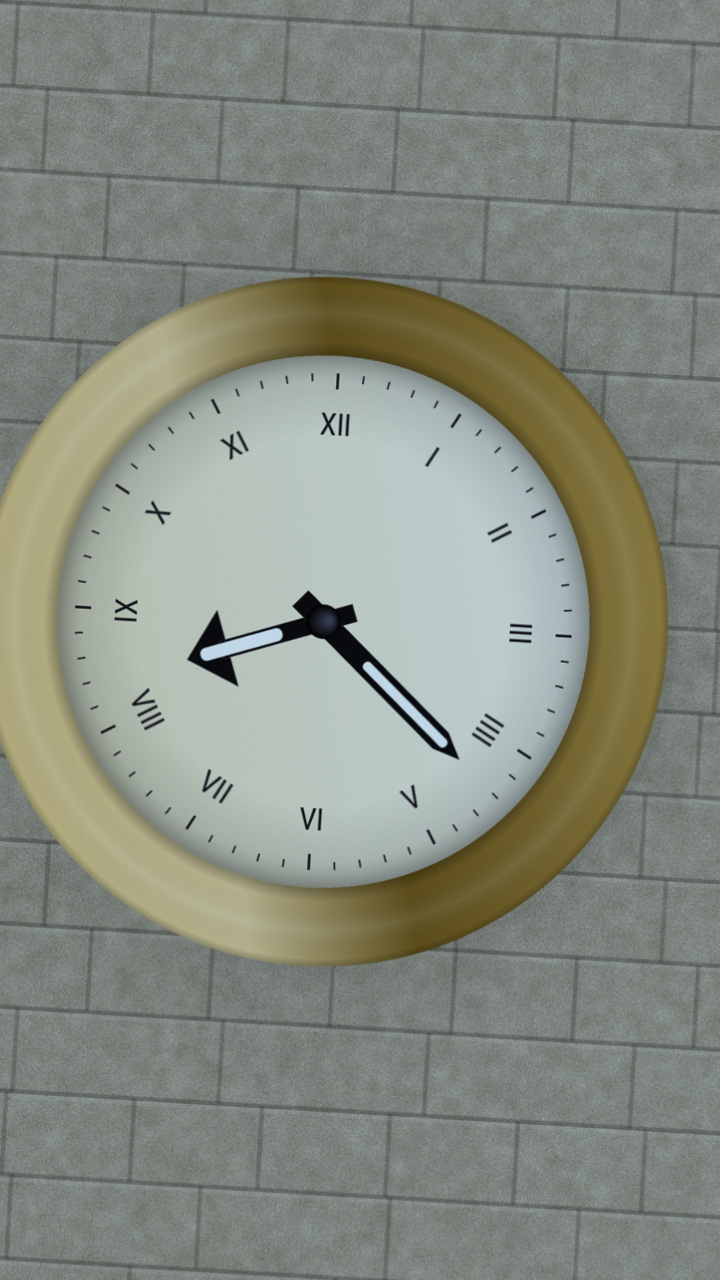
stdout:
**8:22**
